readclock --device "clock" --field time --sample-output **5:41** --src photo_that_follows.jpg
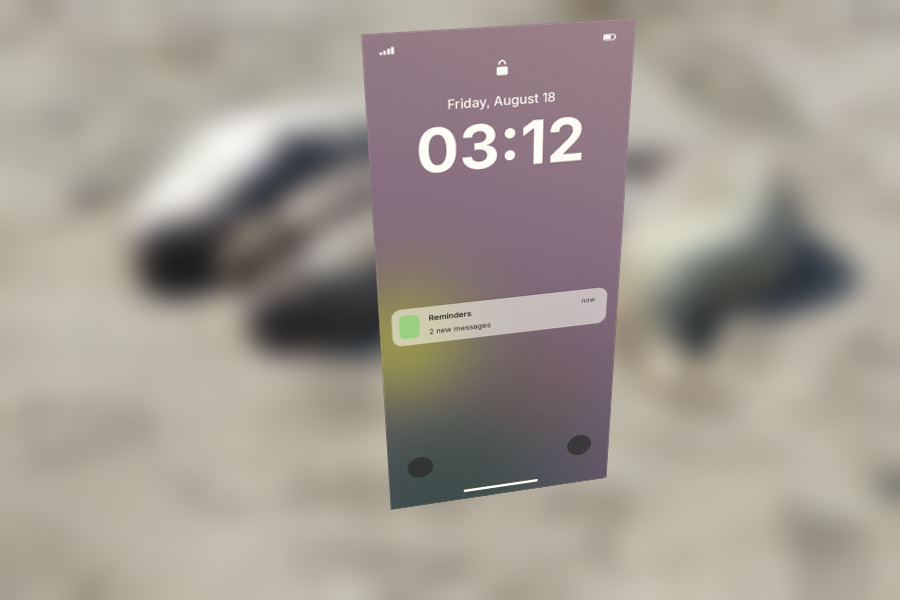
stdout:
**3:12**
